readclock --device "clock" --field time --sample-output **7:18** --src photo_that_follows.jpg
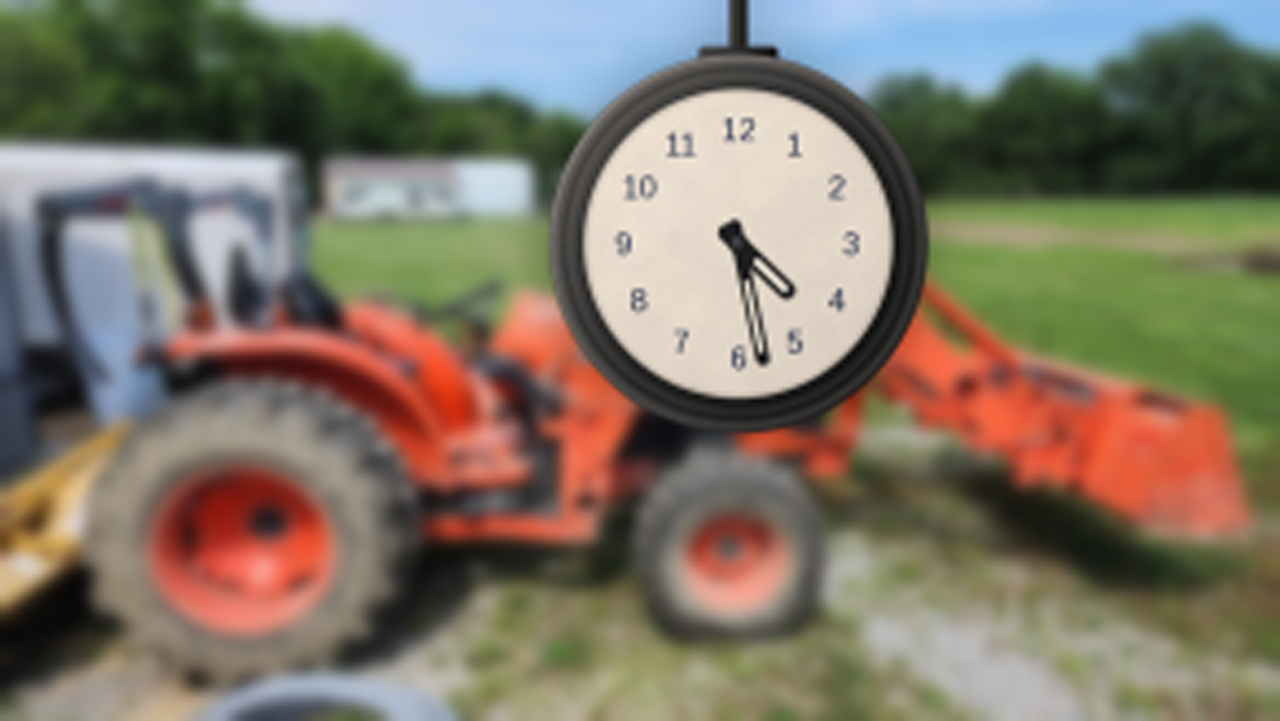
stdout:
**4:28**
